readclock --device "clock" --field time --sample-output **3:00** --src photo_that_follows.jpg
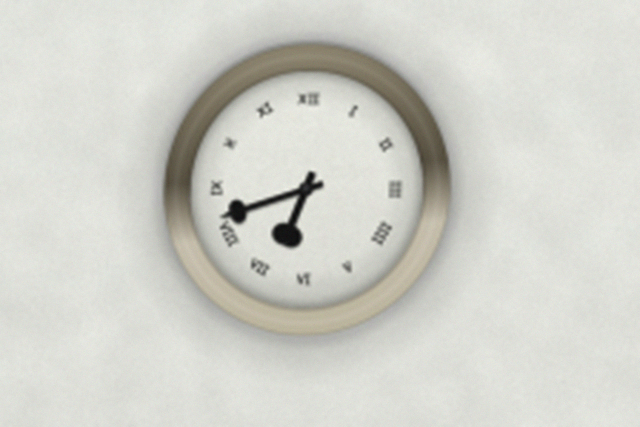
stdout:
**6:42**
